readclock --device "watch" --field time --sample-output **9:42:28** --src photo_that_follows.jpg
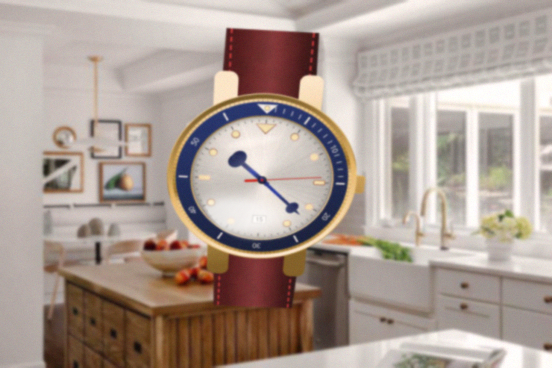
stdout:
**10:22:14**
